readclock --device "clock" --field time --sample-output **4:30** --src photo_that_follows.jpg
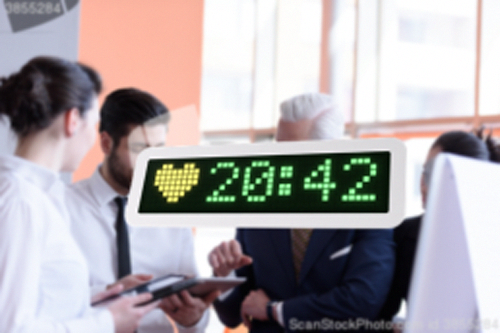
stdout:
**20:42**
